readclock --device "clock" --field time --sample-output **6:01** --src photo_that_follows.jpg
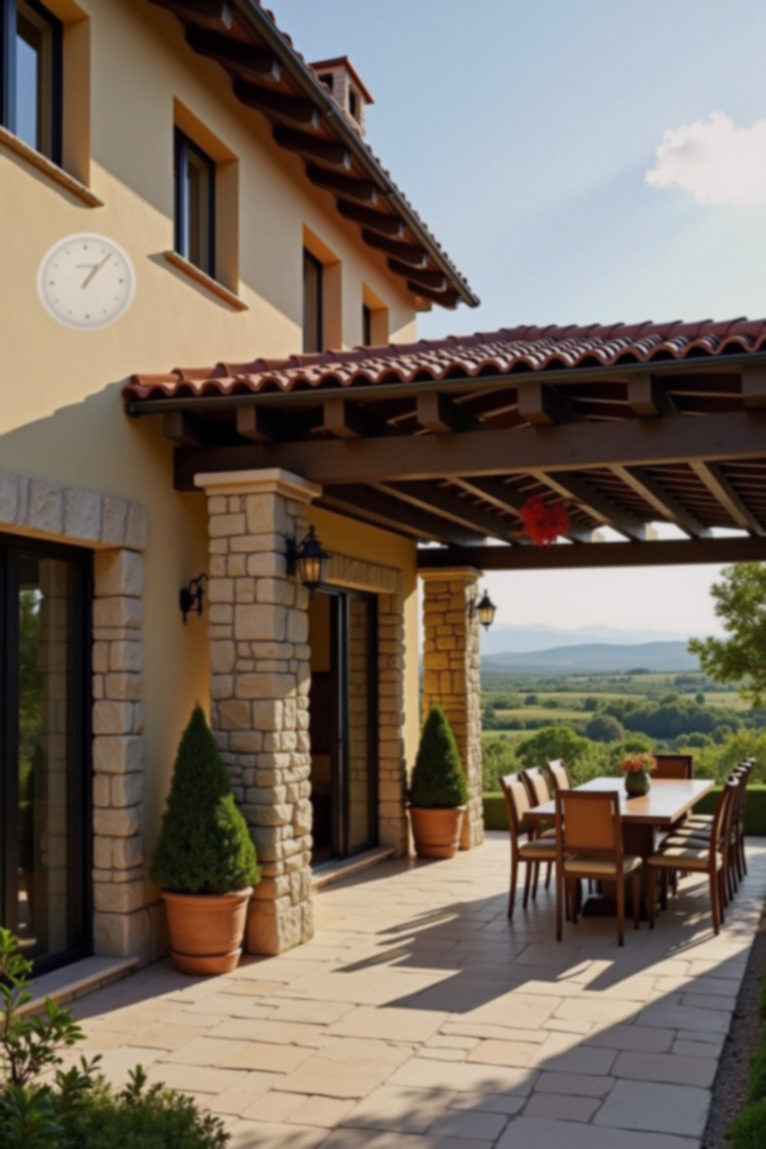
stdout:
**1:07**
